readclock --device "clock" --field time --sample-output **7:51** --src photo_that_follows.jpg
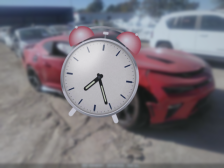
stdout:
**7:26**
